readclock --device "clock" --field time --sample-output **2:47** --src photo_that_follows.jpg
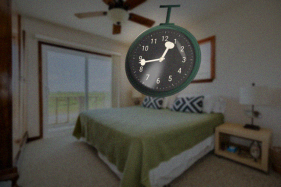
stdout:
**12:43**
